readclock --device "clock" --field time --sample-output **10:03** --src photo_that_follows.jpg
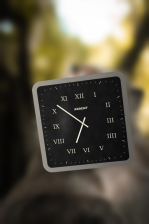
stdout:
**6:52**
